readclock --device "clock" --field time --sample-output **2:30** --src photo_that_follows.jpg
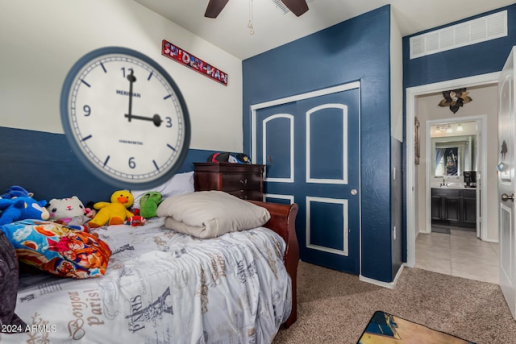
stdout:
**3:01**
